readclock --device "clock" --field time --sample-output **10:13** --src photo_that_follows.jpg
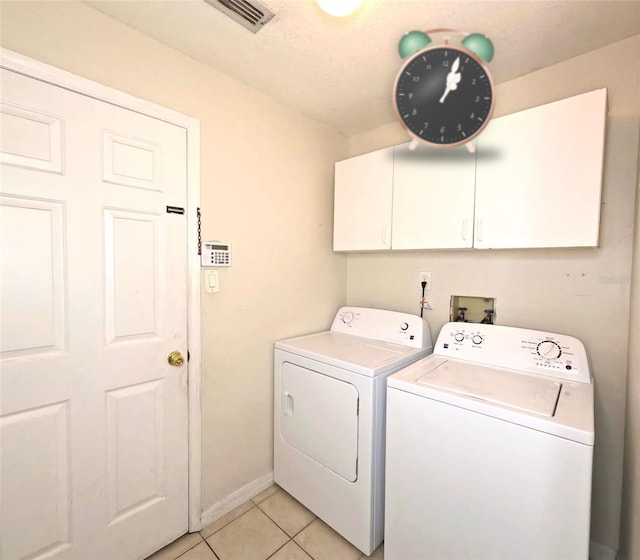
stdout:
**1:03**
